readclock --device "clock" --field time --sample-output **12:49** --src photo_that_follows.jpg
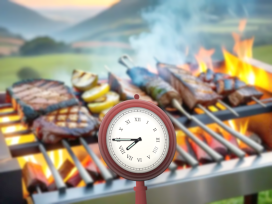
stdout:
**7:45**
